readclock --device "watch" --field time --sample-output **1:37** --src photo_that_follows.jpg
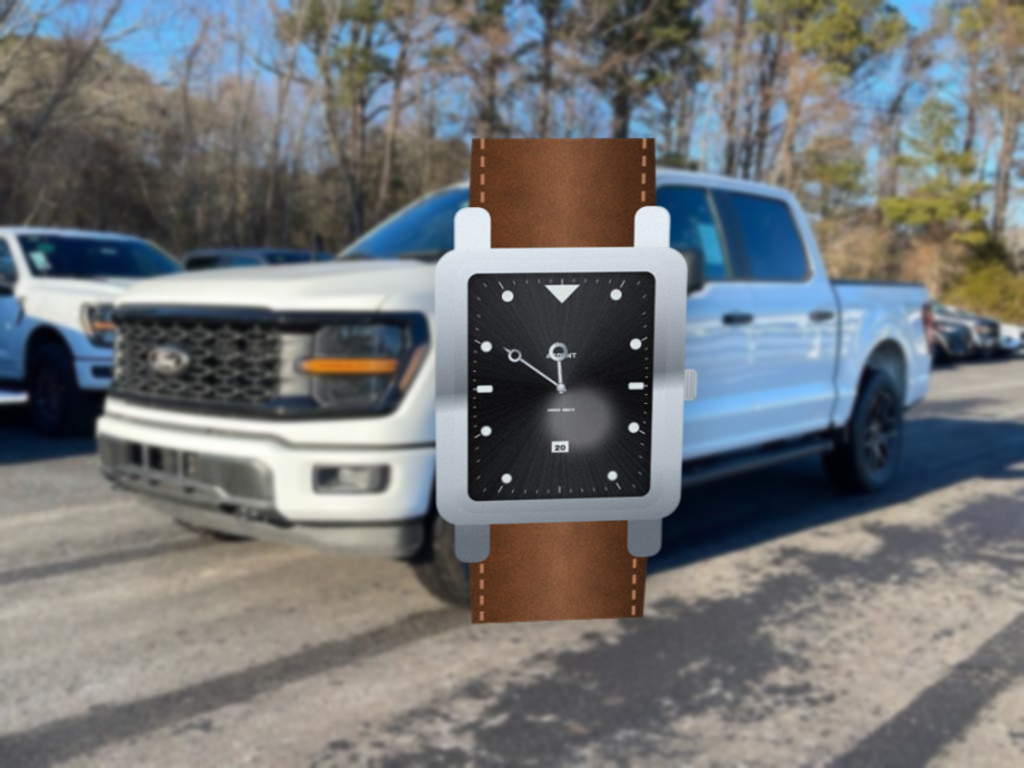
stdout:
**11:51**
